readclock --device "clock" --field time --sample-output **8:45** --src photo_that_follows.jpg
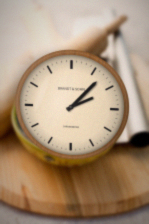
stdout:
**2:07**
